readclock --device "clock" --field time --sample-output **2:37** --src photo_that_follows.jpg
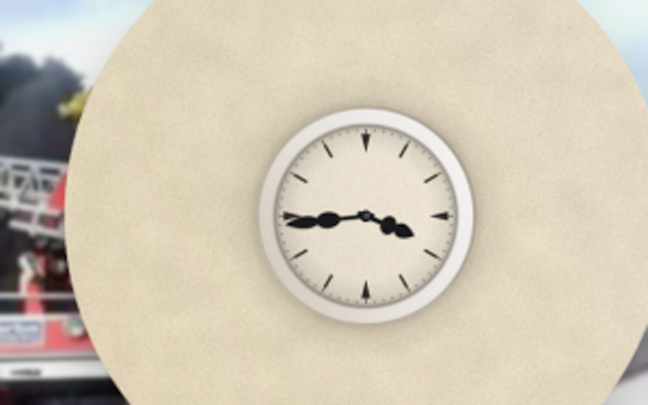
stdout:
**3:44**
